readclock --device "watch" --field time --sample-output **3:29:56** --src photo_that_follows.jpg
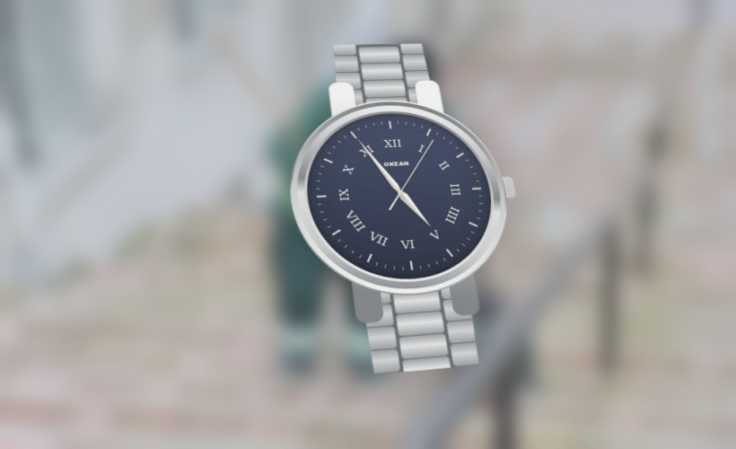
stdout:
**4:55:06**
